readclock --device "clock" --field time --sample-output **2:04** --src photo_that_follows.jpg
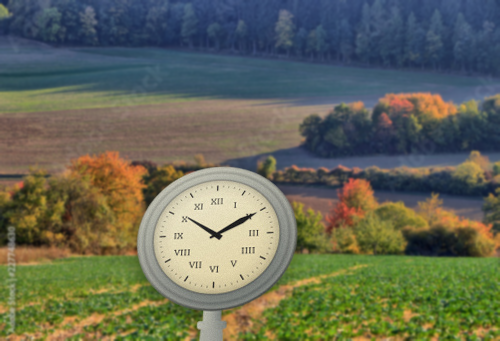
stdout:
**10:10**
